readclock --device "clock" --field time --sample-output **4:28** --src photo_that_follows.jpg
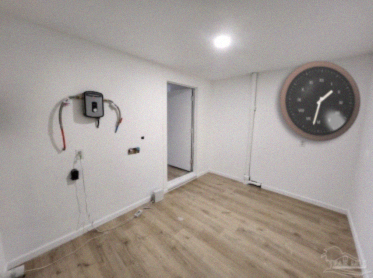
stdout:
**1:32**
